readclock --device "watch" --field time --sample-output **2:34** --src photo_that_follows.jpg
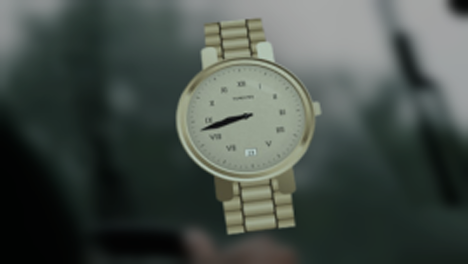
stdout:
**8:43**
